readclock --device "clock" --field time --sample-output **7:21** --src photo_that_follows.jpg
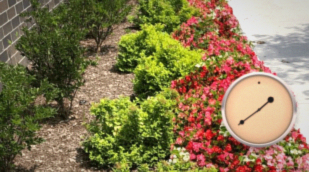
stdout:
**1:39**
